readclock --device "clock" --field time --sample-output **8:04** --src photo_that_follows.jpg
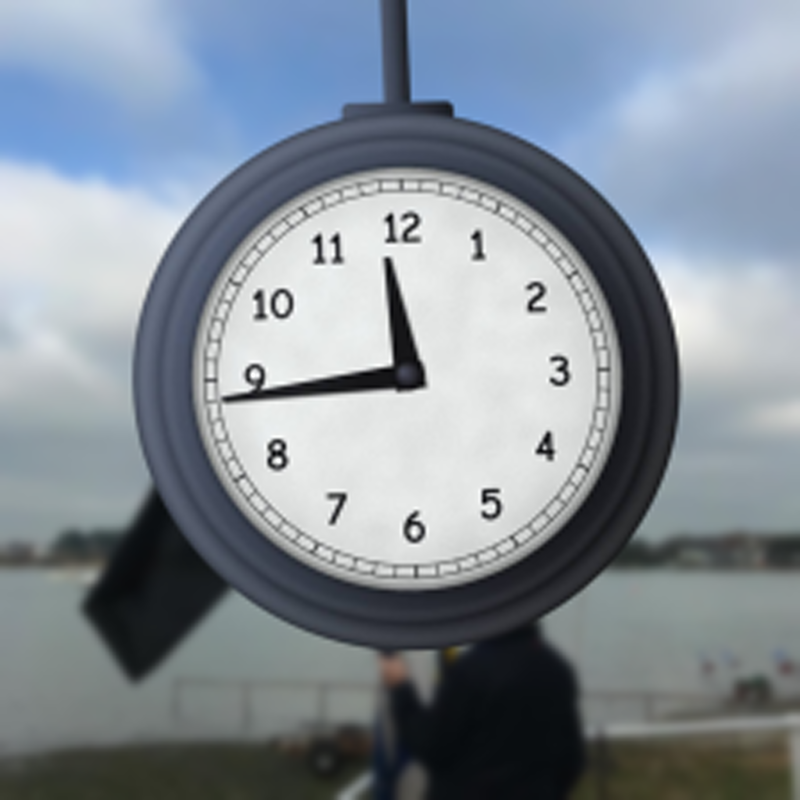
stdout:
**11:44**
